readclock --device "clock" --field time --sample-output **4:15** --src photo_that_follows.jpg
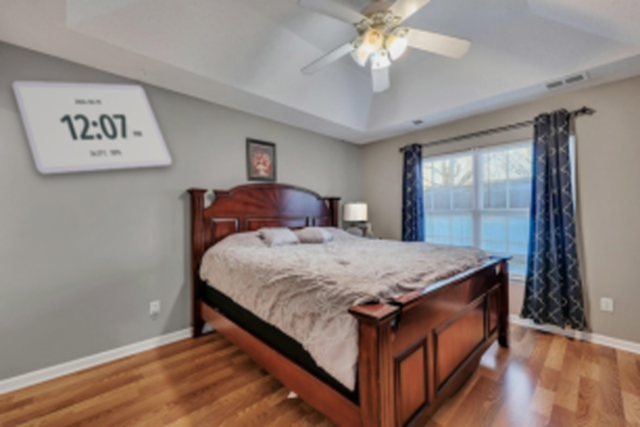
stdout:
**12:07**
